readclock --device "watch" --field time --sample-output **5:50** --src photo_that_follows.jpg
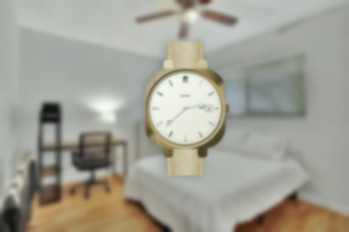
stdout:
**2:38**
